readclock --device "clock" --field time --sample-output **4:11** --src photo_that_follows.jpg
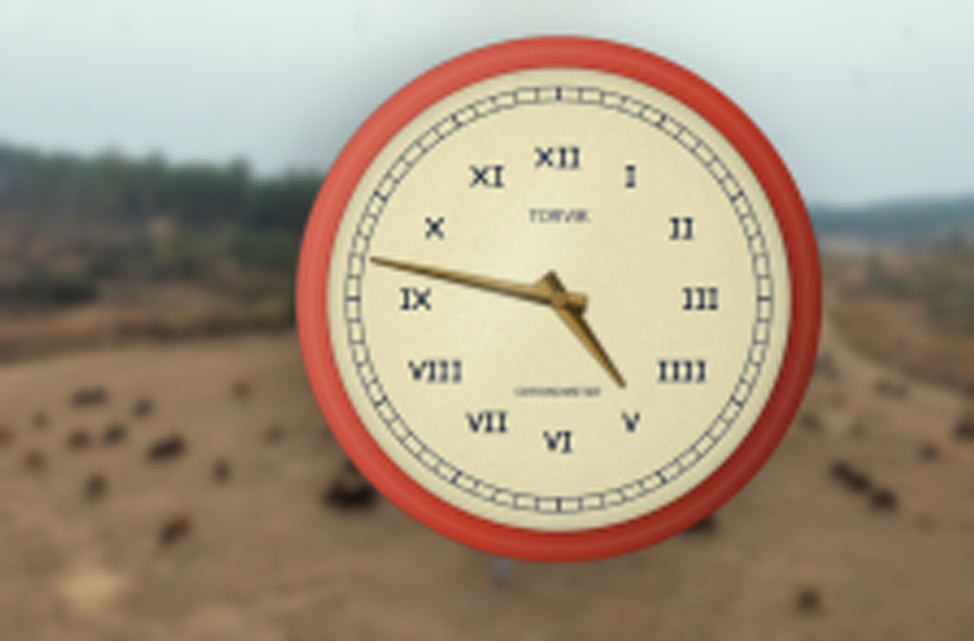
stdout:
**4:47**
